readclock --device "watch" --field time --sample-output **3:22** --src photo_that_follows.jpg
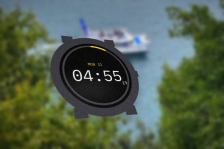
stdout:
**4:55**
